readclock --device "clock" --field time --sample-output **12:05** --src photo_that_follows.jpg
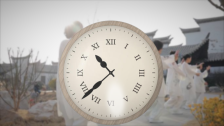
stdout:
**10:38**
